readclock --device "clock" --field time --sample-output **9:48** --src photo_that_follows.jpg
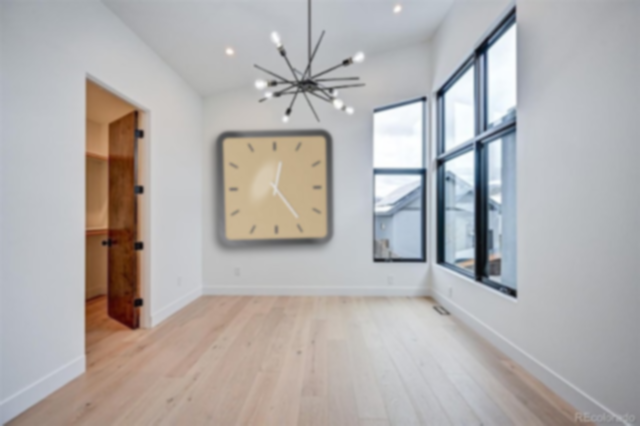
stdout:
**12:24**
